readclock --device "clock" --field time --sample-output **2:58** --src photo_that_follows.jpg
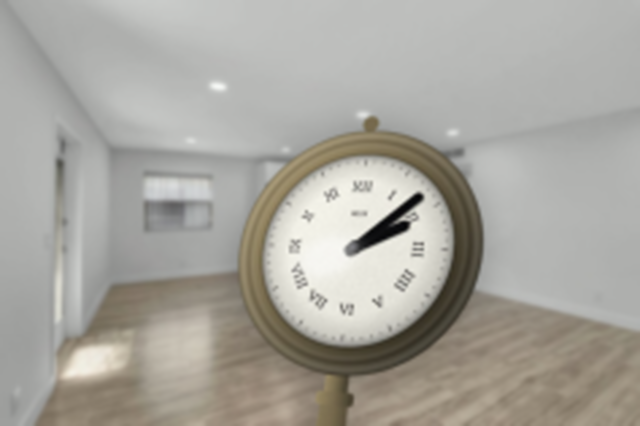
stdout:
**2:08**
